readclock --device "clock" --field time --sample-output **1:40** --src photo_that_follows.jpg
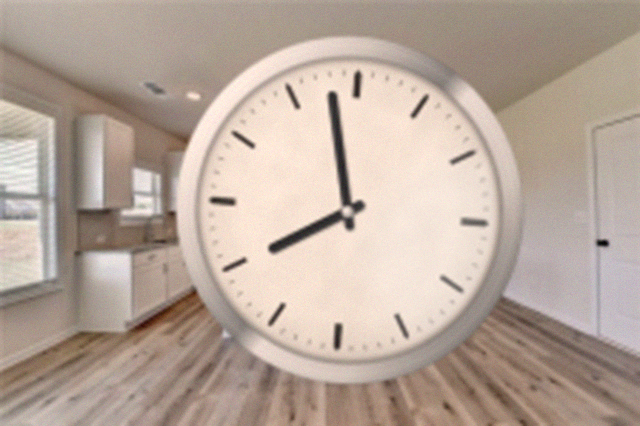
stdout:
**7:58**
